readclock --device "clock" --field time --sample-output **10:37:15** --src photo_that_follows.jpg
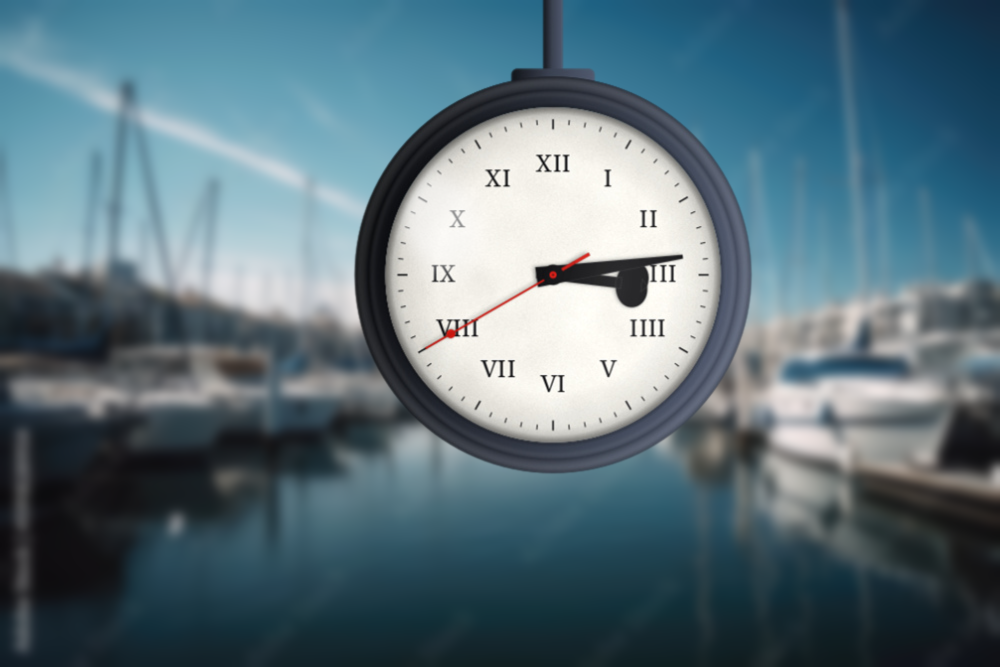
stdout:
**3:13:40**
